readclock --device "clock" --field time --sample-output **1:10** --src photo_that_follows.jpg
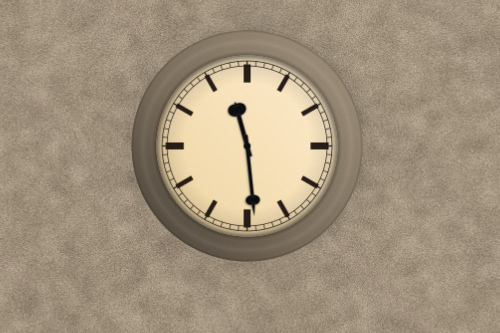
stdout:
**11:29**
